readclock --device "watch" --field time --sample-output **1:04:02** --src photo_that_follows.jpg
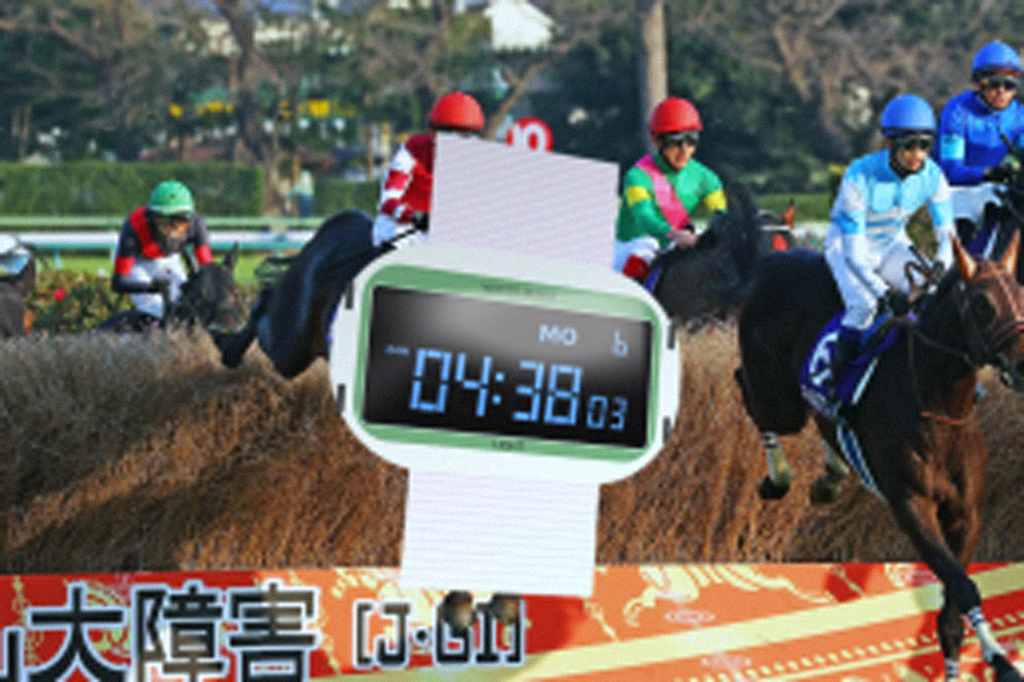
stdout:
**4:38:03**
